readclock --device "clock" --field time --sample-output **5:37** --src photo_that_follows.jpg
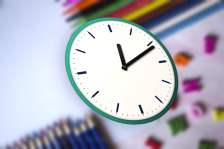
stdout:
**12:11**
